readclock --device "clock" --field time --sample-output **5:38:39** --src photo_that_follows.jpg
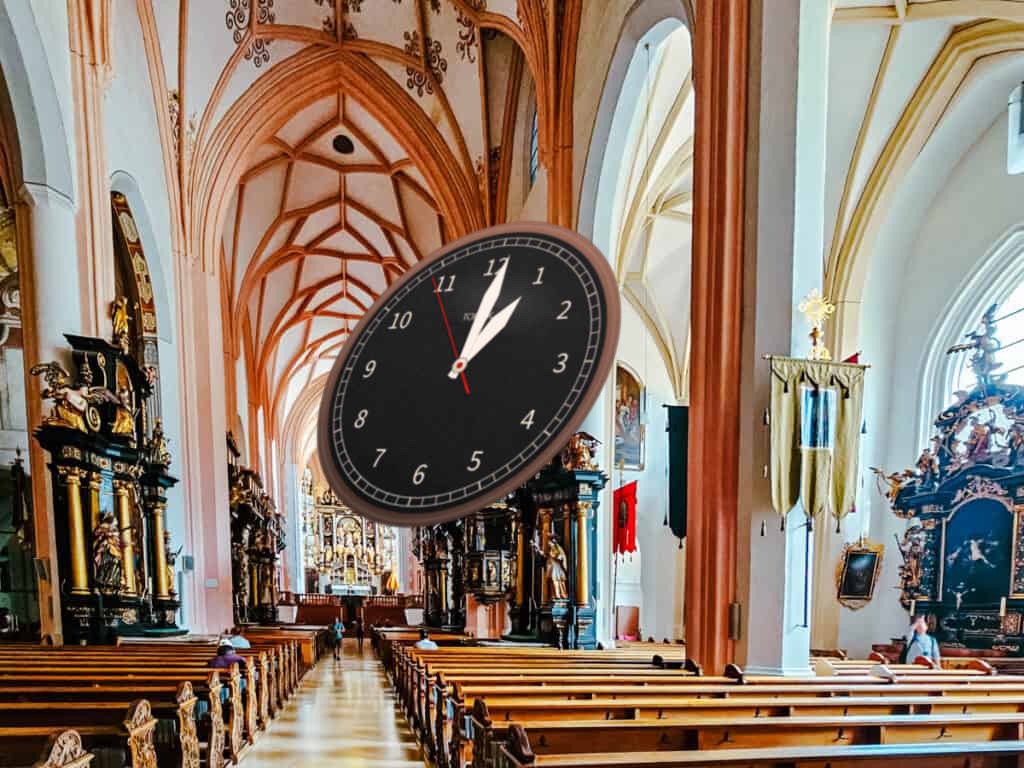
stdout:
**1:00:54**
